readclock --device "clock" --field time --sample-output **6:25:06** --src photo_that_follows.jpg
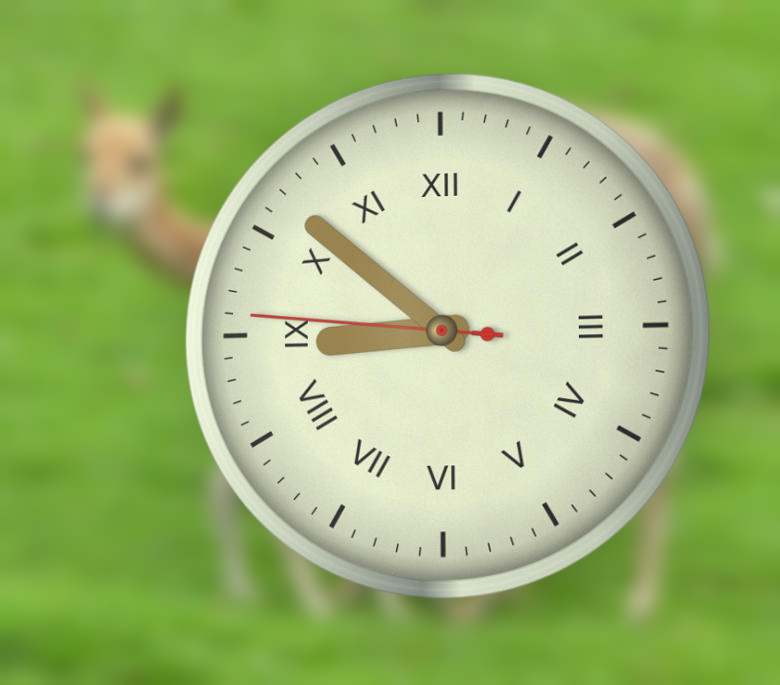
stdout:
**8:51:46**
